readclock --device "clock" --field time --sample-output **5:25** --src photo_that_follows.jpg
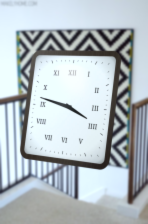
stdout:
**3:47**
